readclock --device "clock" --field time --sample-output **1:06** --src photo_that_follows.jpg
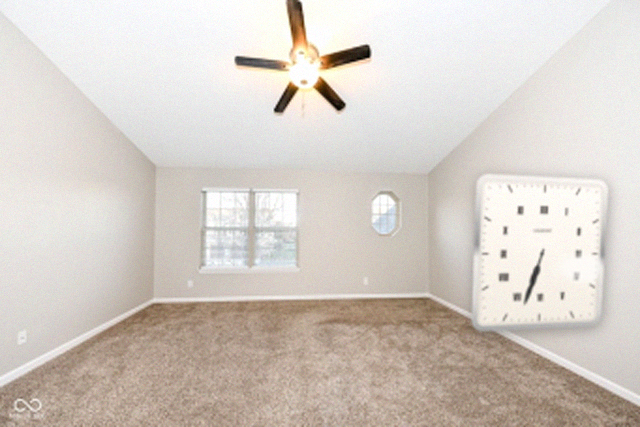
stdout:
**6:33**
